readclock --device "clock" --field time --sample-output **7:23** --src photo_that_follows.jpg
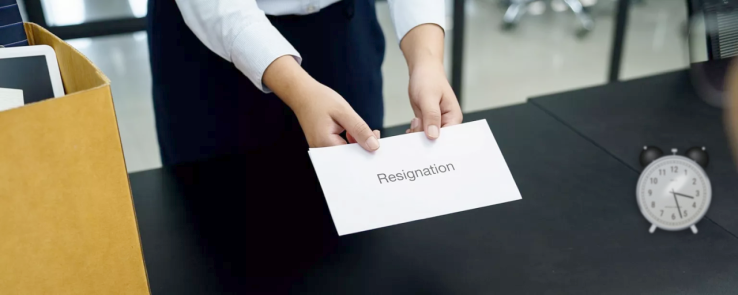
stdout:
**3:27**
